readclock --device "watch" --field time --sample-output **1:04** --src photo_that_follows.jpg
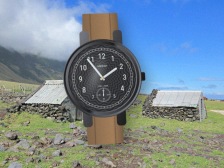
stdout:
**1:54**
